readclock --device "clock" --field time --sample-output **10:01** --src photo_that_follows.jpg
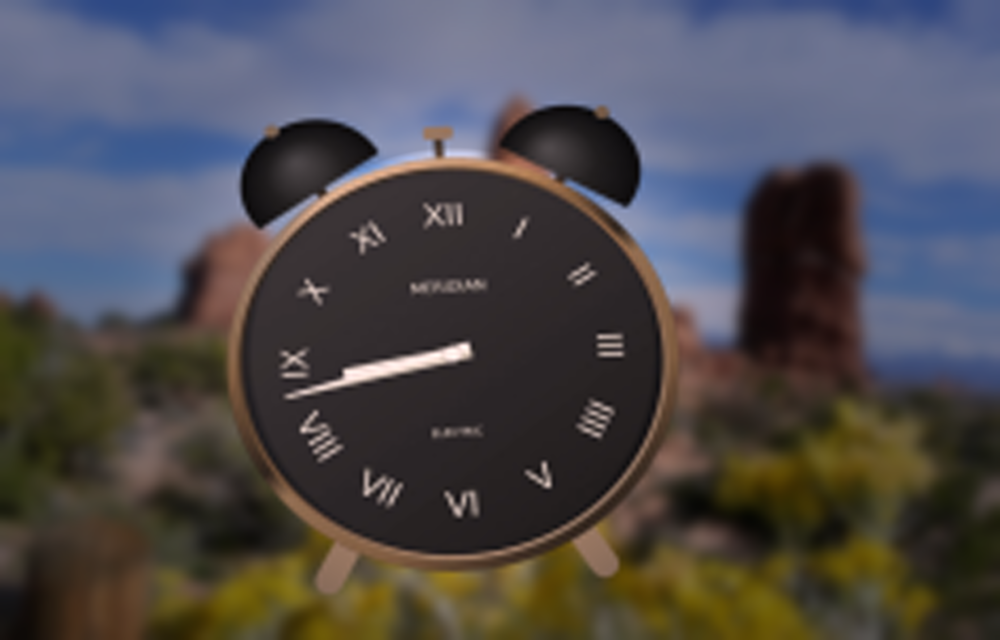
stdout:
**8:43**
